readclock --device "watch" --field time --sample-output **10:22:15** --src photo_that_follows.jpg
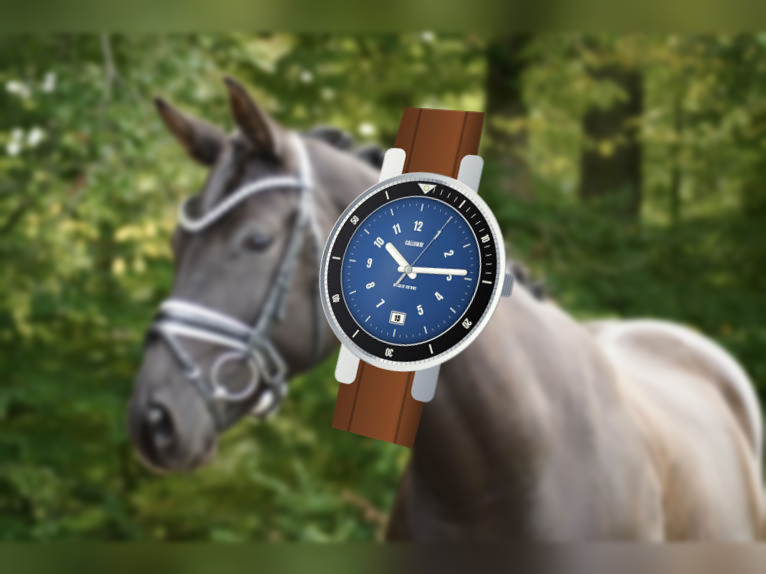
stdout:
**10:14:05**
